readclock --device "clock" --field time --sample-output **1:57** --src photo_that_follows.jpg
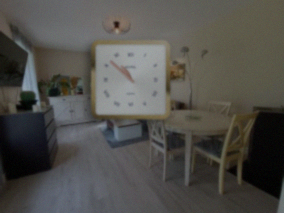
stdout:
**10:52**
